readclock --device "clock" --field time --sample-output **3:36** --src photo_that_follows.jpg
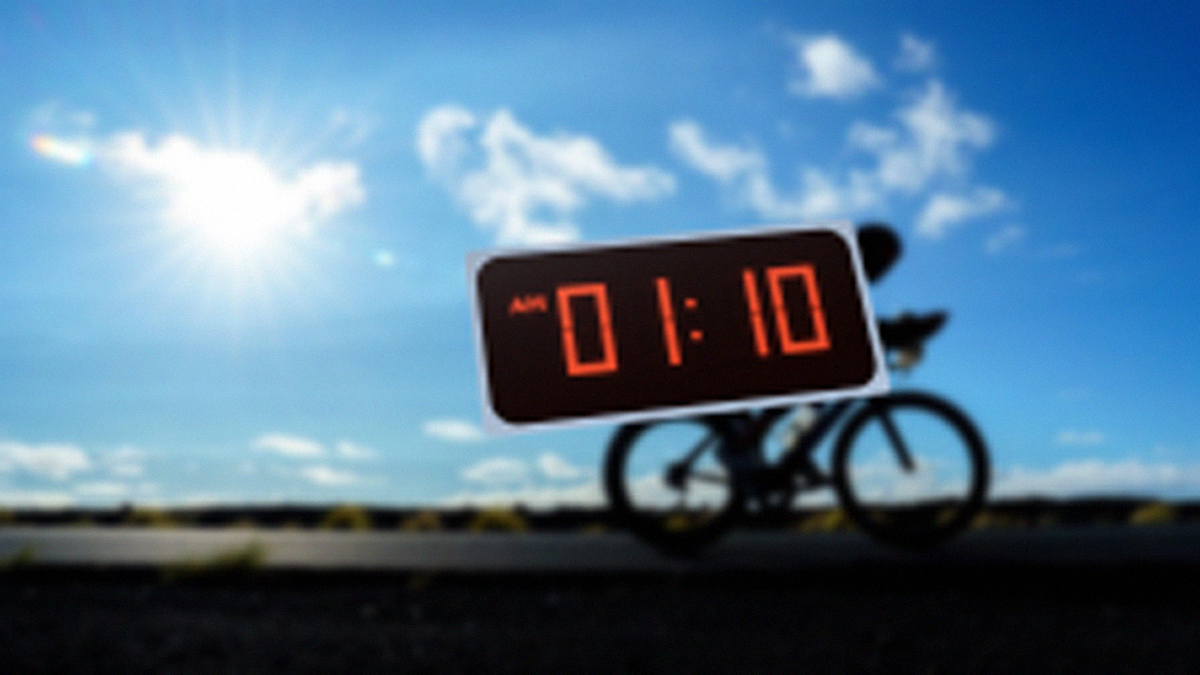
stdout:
**1:10**
